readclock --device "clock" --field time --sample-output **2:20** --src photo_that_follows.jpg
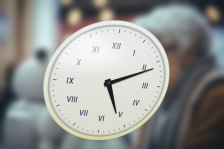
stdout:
**5:11**
